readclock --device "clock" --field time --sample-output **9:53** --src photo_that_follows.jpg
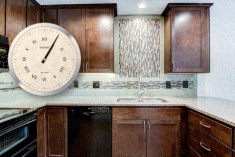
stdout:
**1:05**
